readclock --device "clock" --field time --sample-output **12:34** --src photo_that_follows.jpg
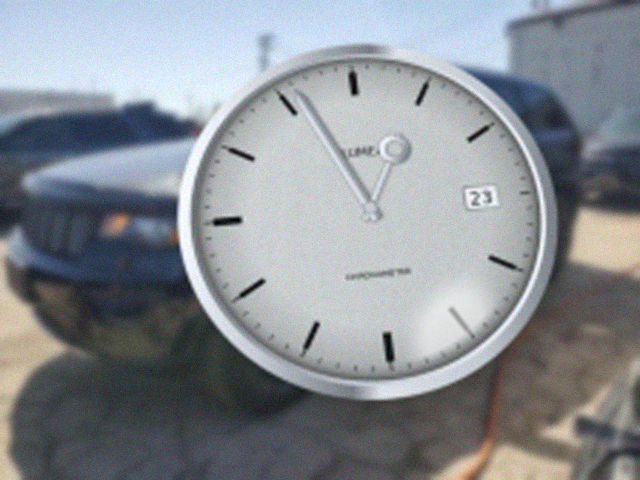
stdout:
**12:56**
